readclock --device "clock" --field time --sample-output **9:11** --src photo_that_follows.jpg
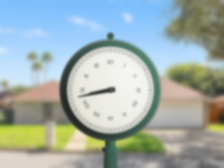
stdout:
**8:43**
